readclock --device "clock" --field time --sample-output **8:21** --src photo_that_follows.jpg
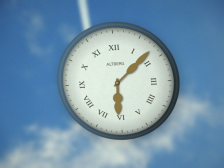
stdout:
**6:08**
